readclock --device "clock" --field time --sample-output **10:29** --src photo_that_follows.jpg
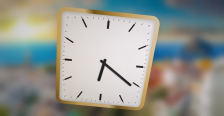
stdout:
**6:21**
